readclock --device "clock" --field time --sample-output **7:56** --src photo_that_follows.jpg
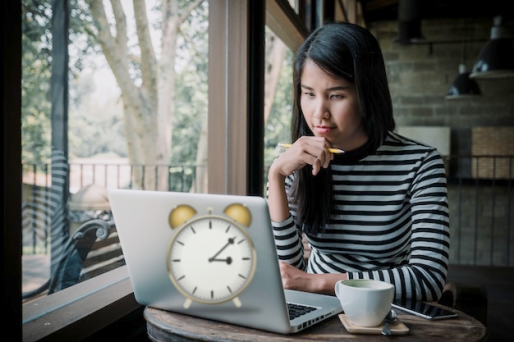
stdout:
**3:08**
